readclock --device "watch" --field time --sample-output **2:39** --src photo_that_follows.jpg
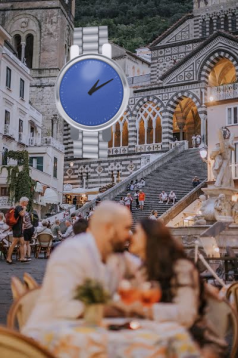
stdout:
**1:10**
